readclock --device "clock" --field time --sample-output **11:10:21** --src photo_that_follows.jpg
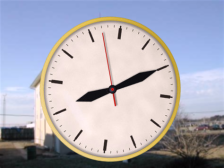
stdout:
**8:09:57**
